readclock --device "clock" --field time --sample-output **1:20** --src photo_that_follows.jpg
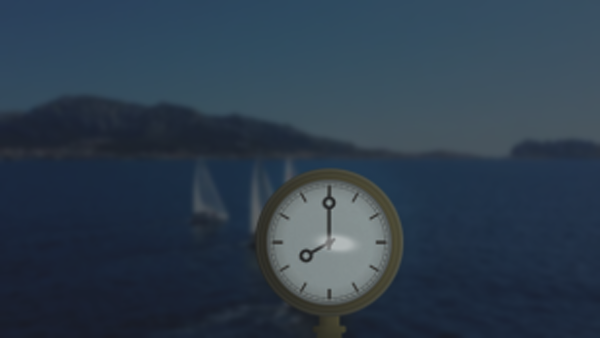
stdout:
**8:00**
